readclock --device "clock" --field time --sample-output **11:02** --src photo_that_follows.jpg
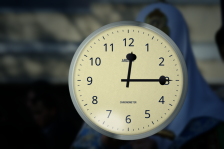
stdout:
**12:15**
